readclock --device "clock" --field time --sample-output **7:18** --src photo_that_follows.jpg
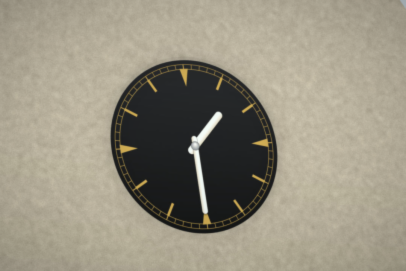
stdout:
**1:30**
